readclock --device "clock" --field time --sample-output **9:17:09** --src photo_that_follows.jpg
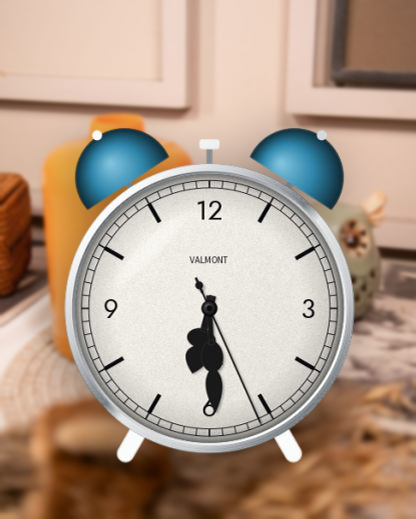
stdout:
**6:29:26**
